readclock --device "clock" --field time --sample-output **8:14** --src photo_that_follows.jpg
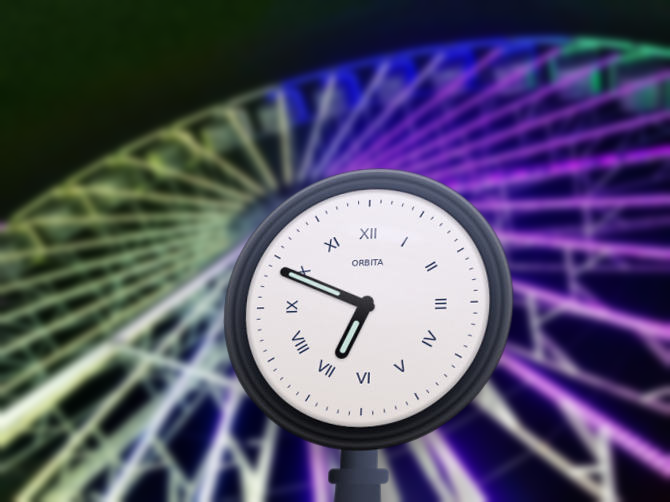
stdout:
**6:49**
